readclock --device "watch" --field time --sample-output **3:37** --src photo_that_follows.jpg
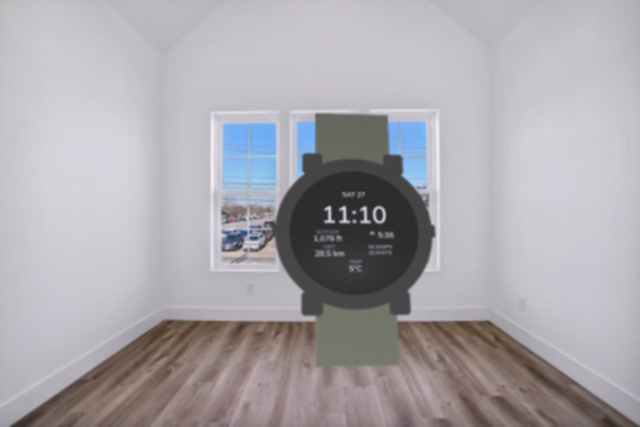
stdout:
**11:10**
